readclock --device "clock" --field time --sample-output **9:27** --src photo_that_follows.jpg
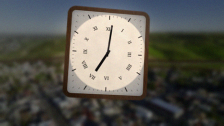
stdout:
**7:01**
